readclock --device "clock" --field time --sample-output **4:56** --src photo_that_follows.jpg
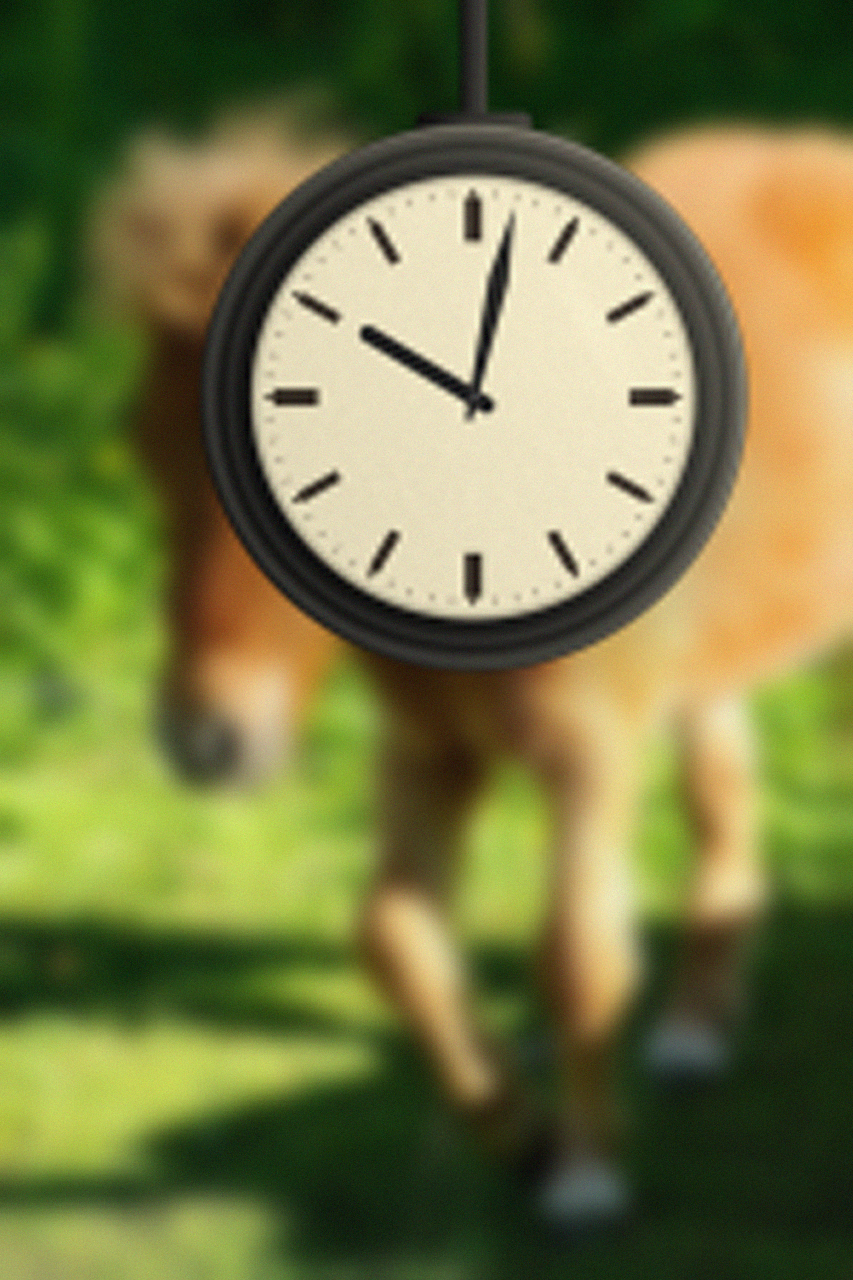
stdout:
**10:02**
